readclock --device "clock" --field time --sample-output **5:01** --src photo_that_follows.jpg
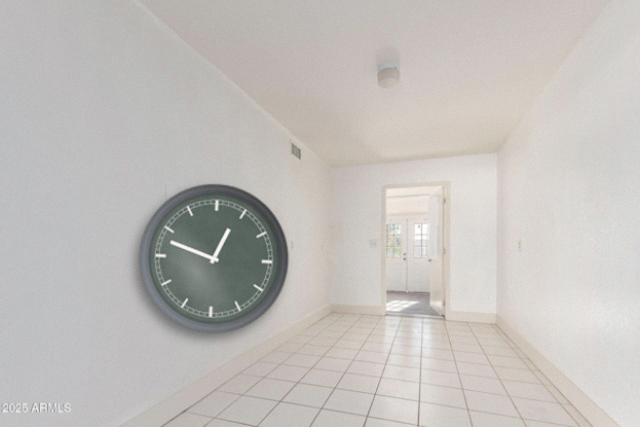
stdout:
**12:48**
